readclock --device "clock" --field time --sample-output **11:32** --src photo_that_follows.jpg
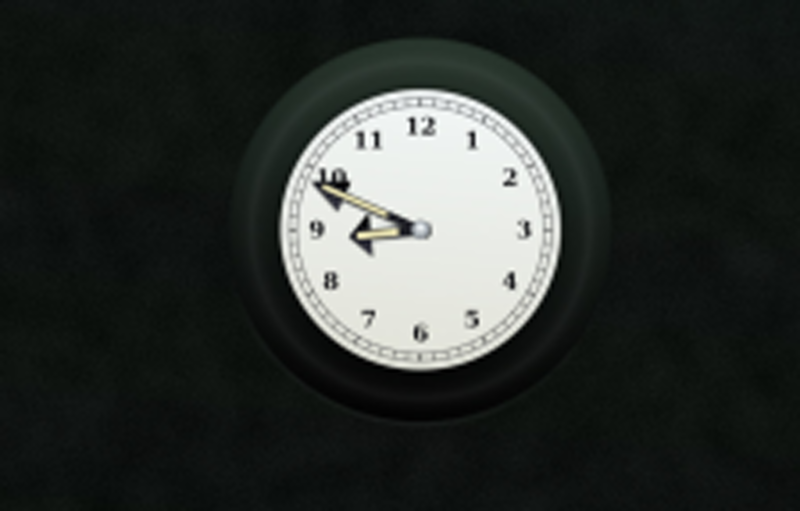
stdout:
**8:49**
